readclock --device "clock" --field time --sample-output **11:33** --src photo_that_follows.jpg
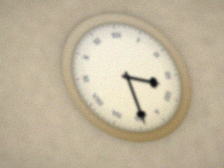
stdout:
**3:29**
